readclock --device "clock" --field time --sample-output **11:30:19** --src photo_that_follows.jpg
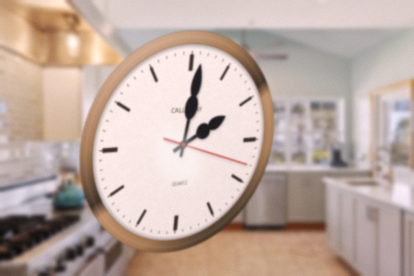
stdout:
**2:01:18**
